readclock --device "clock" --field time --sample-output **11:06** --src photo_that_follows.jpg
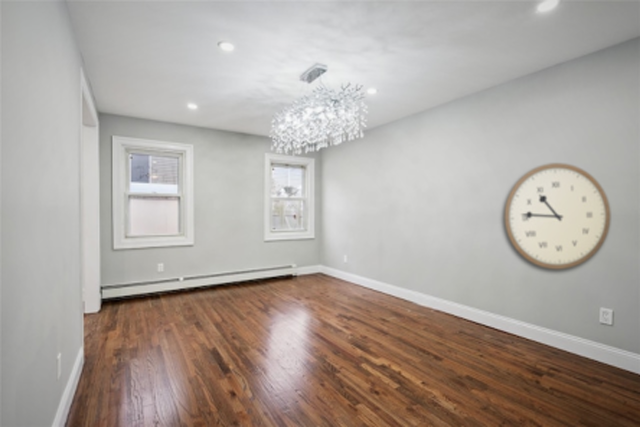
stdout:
**10:46**
